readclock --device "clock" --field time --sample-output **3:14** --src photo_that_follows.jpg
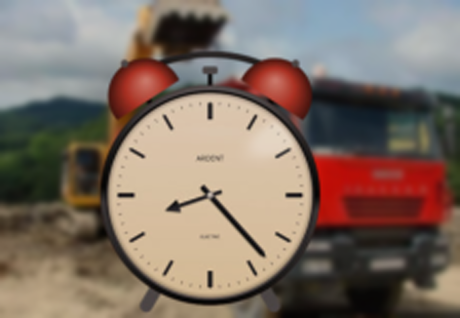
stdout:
**8:23**
